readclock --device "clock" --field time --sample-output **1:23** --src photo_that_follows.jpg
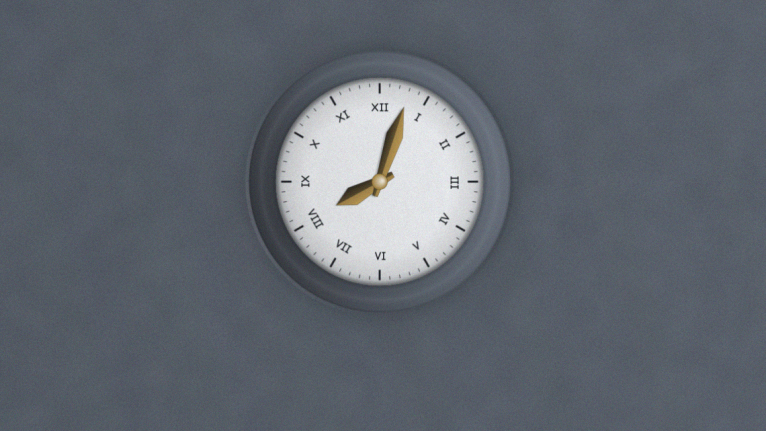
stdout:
**8:03**
